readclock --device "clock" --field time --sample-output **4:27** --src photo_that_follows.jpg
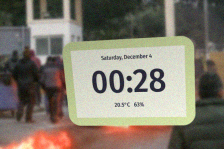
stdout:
**0:28**
